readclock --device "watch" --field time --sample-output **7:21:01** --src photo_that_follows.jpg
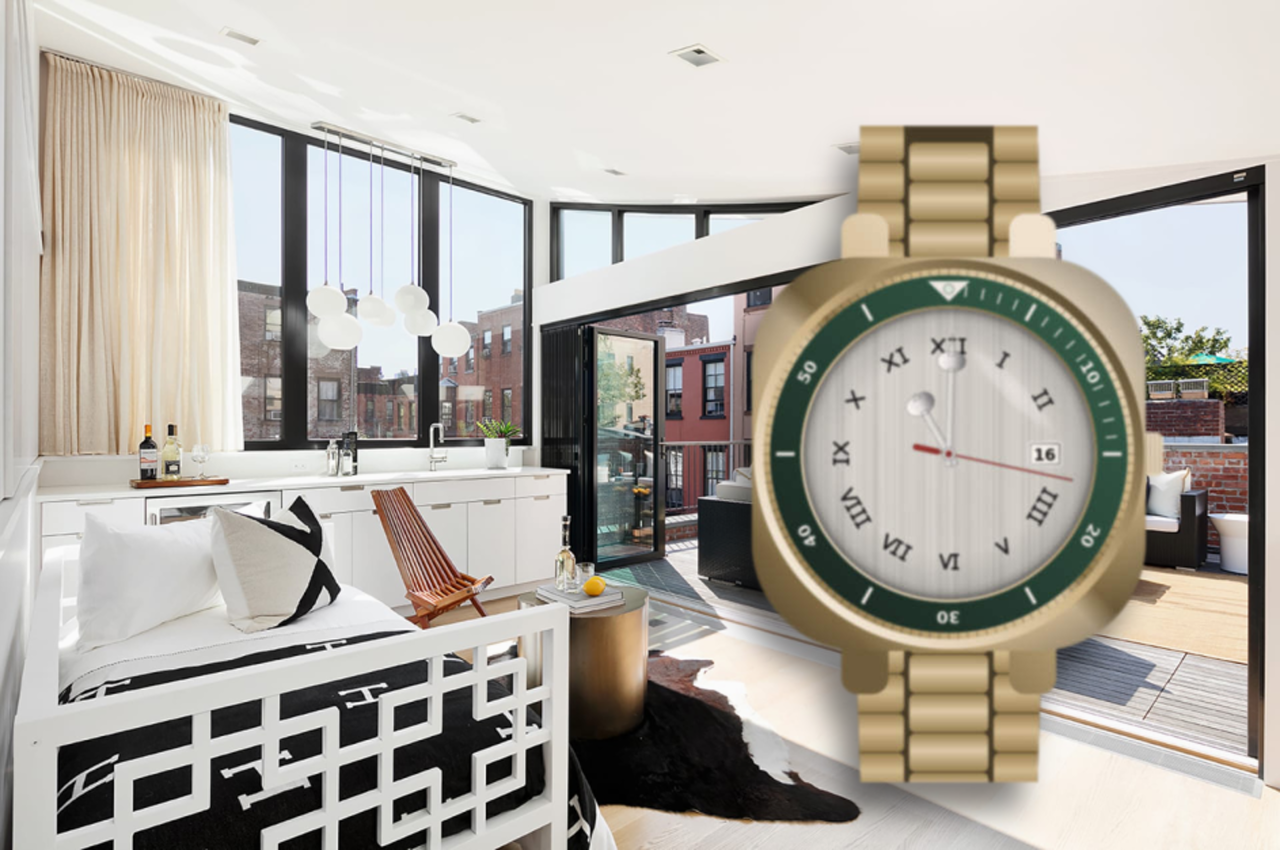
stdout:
**11:00:17**
